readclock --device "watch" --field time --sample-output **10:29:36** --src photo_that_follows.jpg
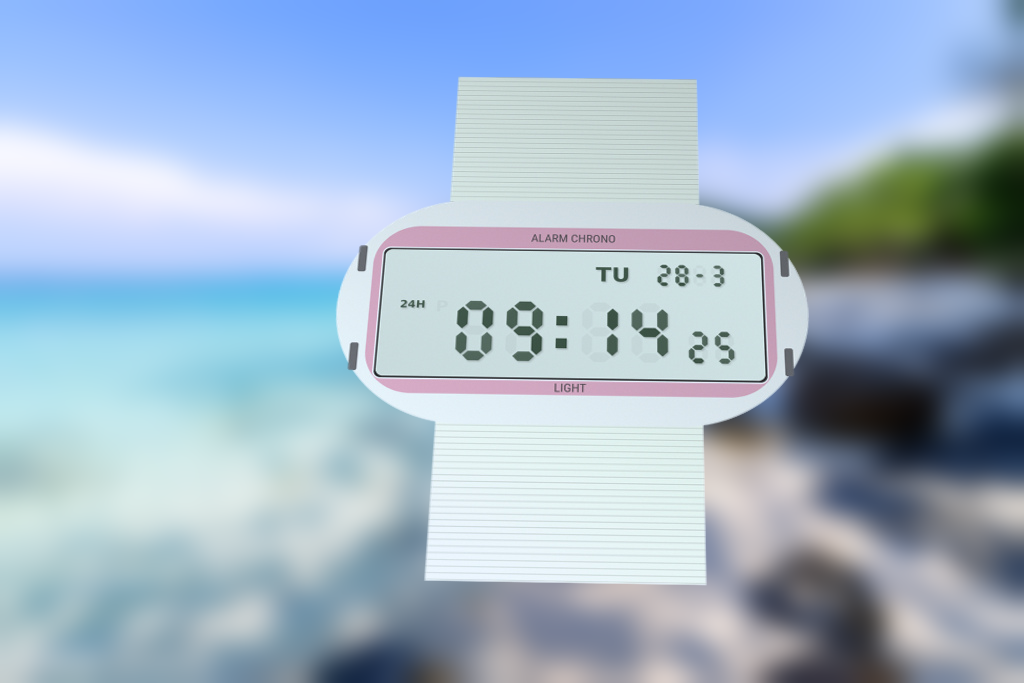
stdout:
**9:14:25**
